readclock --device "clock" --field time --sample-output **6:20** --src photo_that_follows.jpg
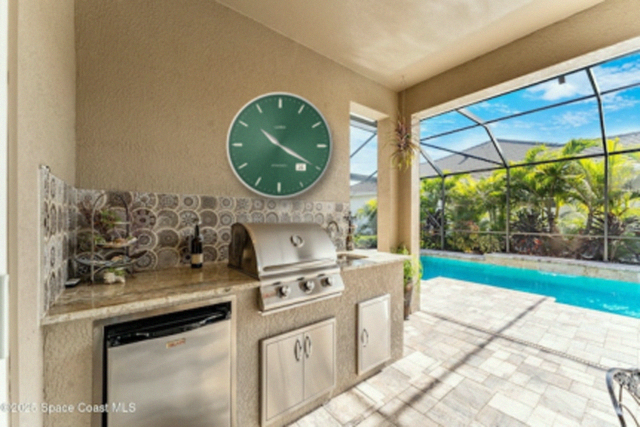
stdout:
**10:20**
